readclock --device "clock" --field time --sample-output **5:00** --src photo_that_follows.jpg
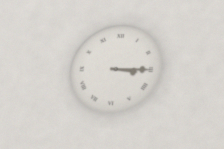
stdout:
**3:15**
